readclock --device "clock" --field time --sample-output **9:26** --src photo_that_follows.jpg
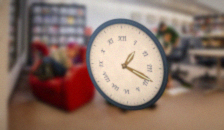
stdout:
**1:19**
